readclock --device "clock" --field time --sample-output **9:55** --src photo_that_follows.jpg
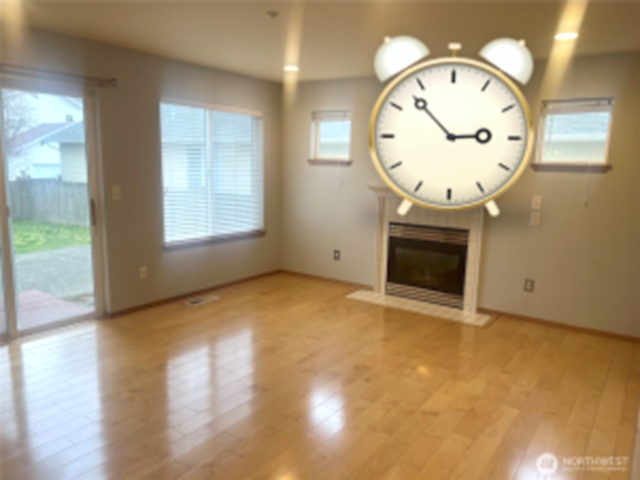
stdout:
**2:53**
